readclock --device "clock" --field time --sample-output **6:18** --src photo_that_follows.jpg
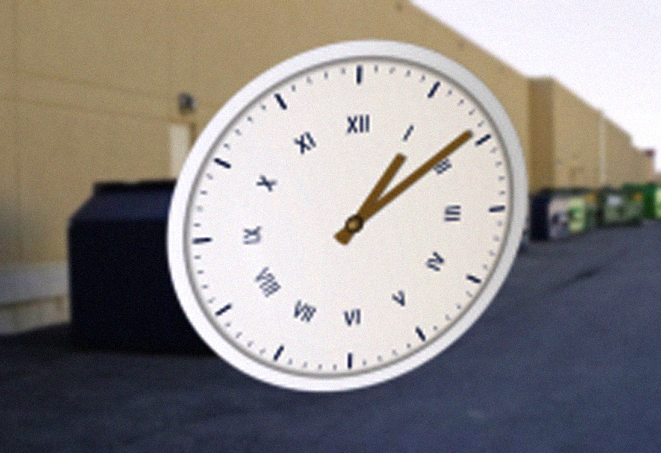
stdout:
**1:09**
